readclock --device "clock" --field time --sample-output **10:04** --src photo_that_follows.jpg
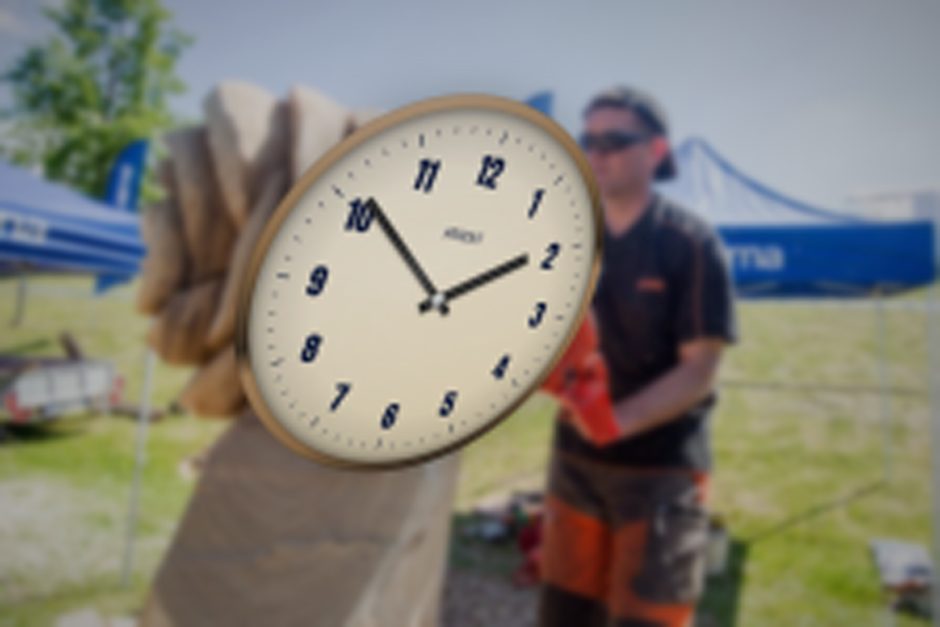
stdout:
**1:51**
